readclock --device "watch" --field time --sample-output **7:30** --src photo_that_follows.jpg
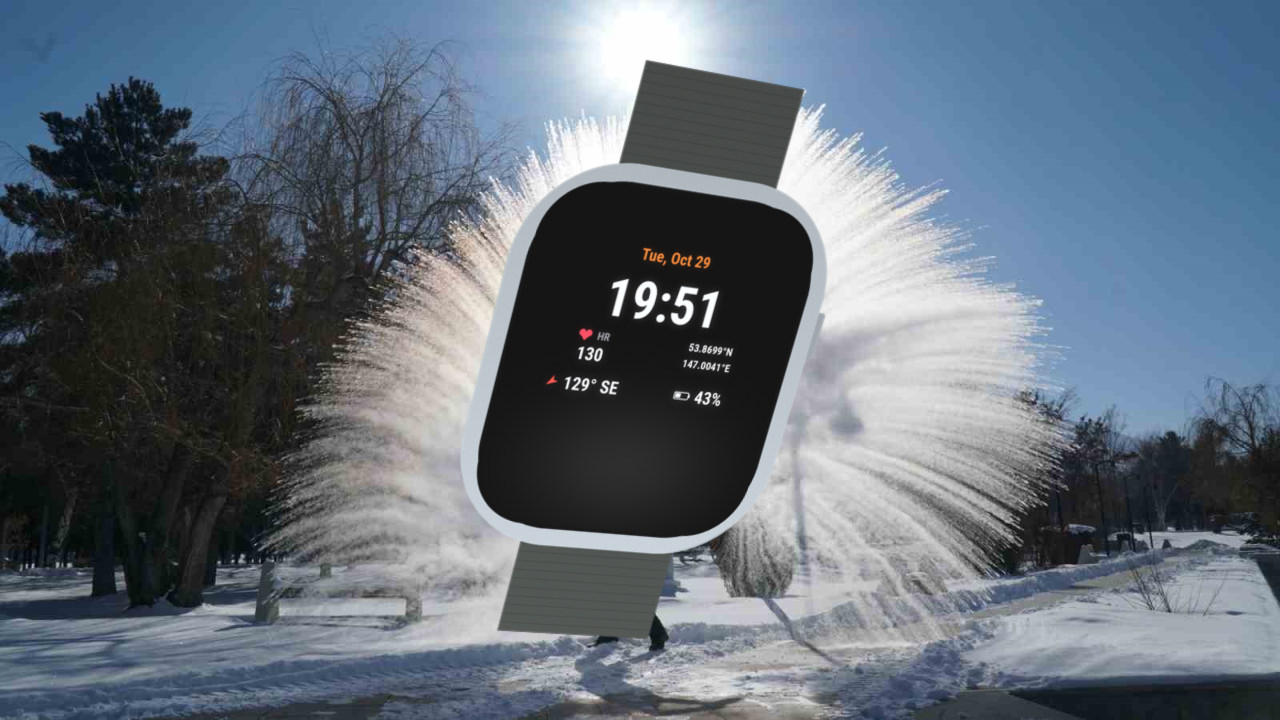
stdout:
**19:51**
